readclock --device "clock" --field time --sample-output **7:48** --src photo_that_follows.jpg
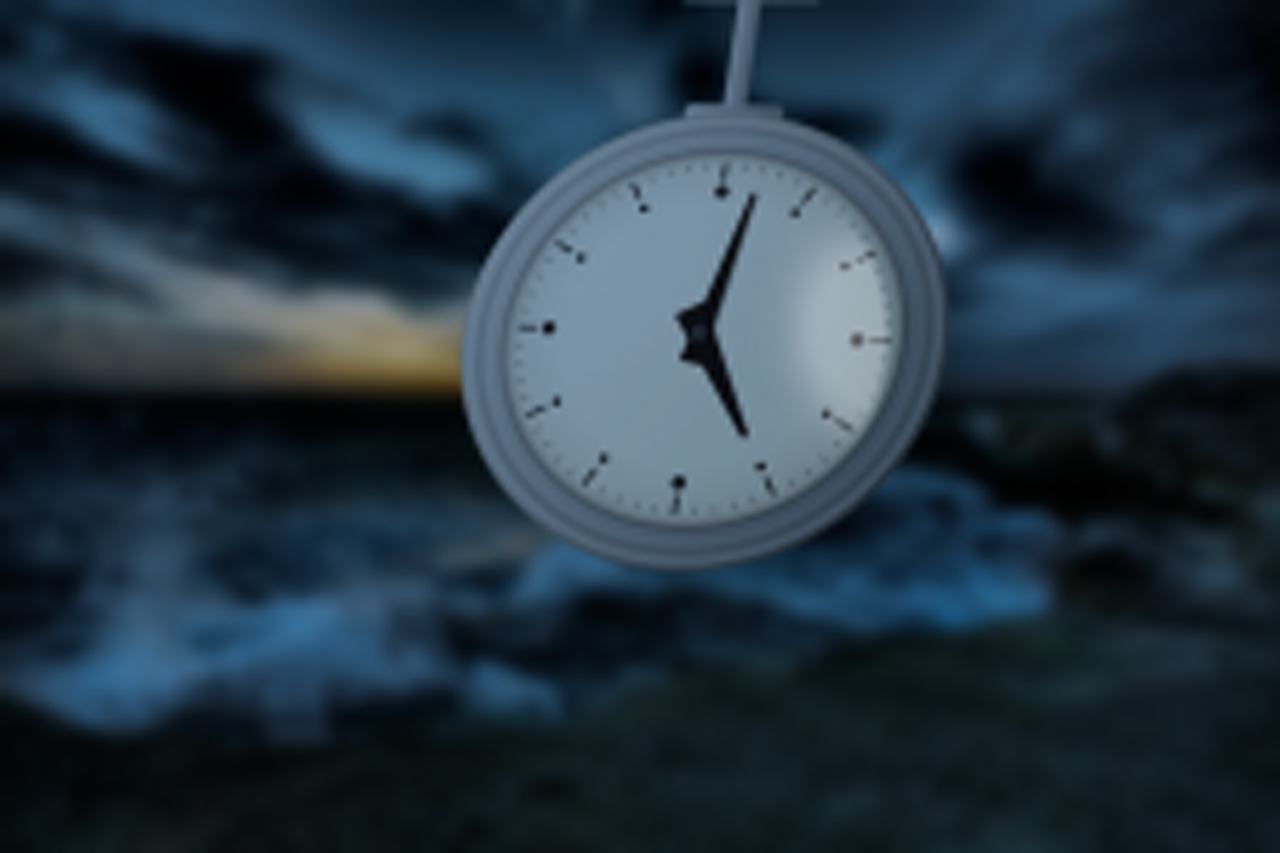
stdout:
**5:02**
